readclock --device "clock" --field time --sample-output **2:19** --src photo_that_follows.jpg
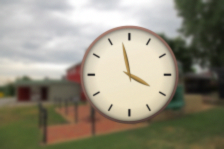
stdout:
**3:58**
